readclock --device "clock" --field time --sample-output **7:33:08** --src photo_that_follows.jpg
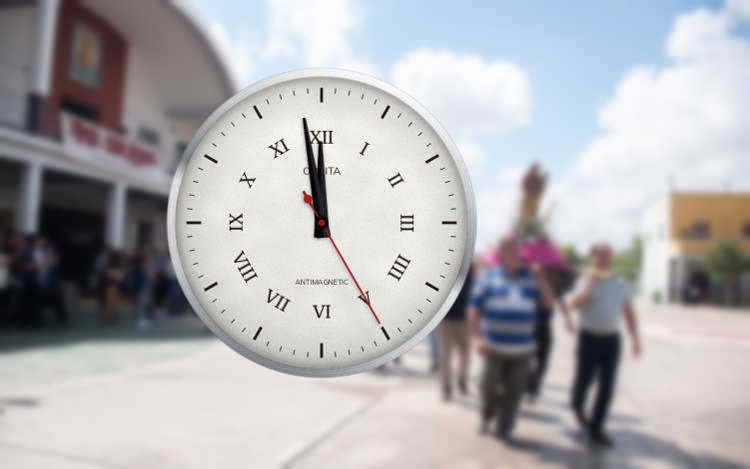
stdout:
**11:58:25**
